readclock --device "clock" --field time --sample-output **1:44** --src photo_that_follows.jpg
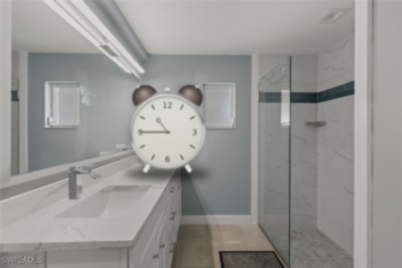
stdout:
**10:45**
